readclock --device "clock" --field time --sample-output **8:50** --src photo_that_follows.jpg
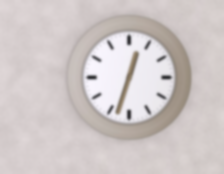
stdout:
**12:33**
